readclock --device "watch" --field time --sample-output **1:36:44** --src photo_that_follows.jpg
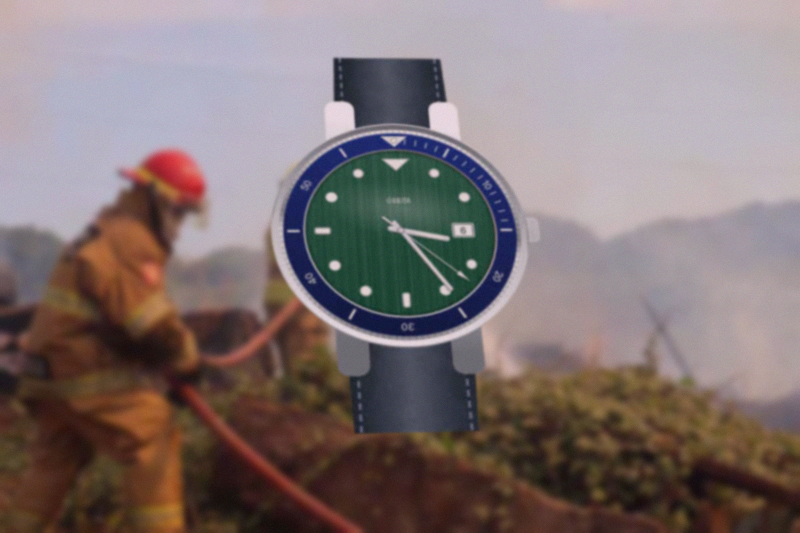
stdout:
**3:24:22**
